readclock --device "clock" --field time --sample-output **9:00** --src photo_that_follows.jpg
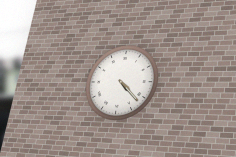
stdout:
**4:22**
